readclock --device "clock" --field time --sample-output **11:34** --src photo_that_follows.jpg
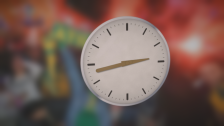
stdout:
**2:43**
